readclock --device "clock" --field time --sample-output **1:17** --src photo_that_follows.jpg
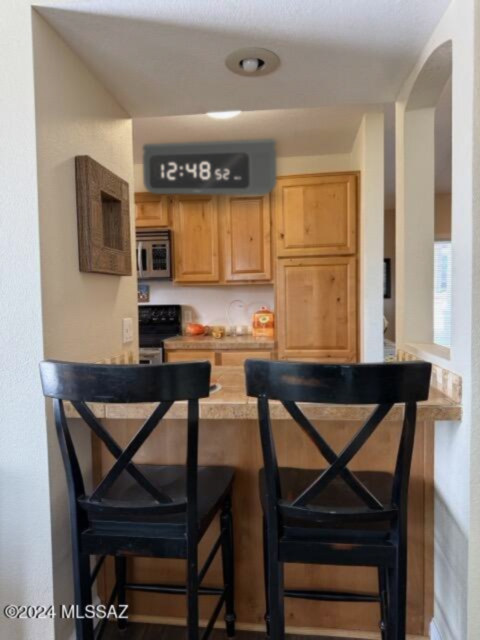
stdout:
**12:48**
